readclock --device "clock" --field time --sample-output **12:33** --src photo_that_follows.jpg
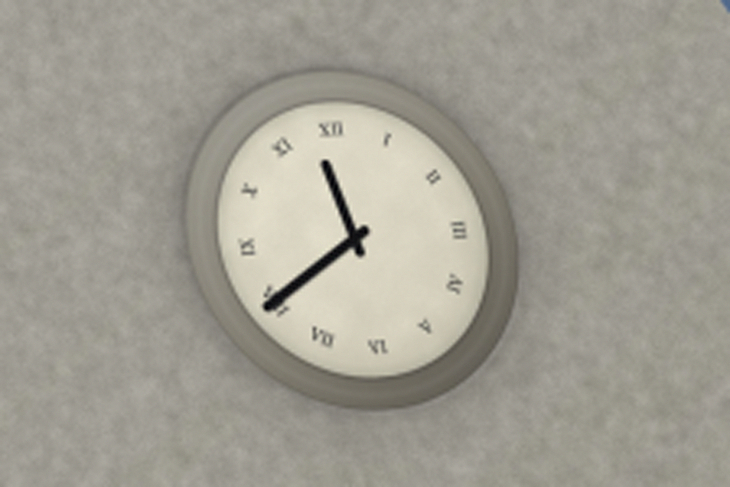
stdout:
**11:40**
